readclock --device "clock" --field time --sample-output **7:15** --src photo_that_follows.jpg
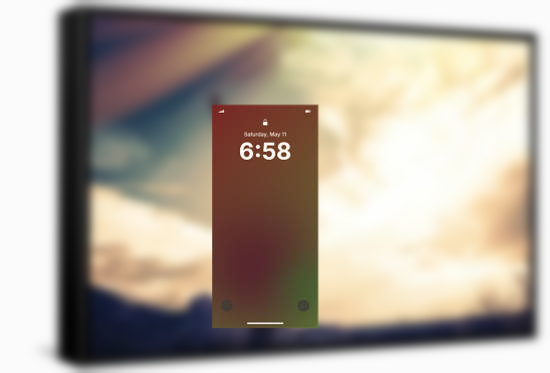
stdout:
**6:58**
